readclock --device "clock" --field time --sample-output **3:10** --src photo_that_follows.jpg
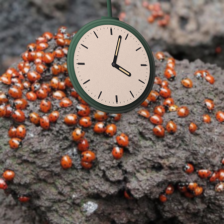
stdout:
**4:03**
